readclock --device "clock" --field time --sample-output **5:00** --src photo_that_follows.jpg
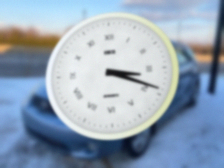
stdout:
**3:19**
